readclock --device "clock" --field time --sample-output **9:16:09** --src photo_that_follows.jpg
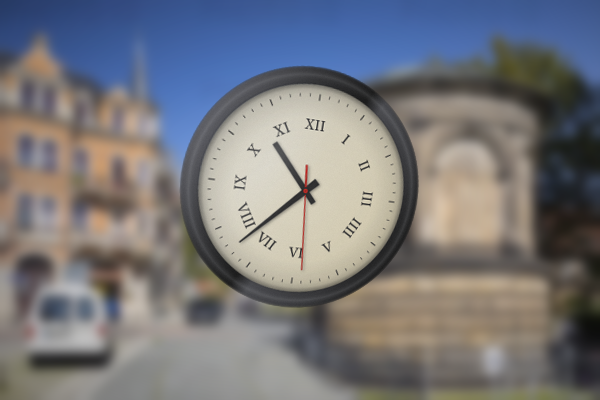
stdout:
**10:37:29**
